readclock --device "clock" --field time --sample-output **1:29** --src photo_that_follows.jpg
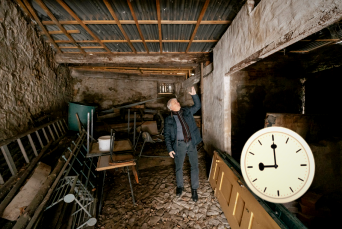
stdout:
**9:00**
